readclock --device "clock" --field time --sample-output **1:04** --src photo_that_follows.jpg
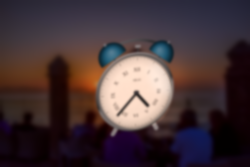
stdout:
**4:37**
